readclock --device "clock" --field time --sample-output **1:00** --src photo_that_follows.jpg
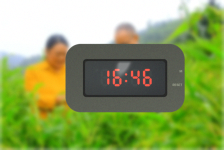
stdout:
**16:46**
